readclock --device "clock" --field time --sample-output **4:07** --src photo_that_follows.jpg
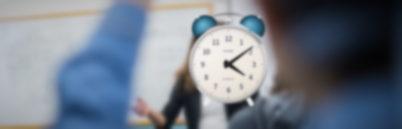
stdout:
**4:09**
